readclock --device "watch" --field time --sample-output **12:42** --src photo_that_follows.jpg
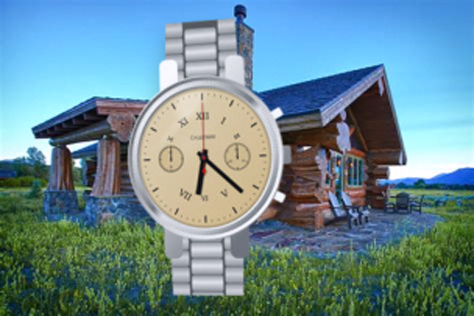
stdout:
**6:22**
